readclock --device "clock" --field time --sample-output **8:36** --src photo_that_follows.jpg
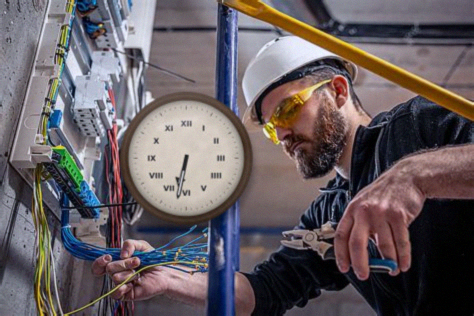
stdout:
**6:32**
